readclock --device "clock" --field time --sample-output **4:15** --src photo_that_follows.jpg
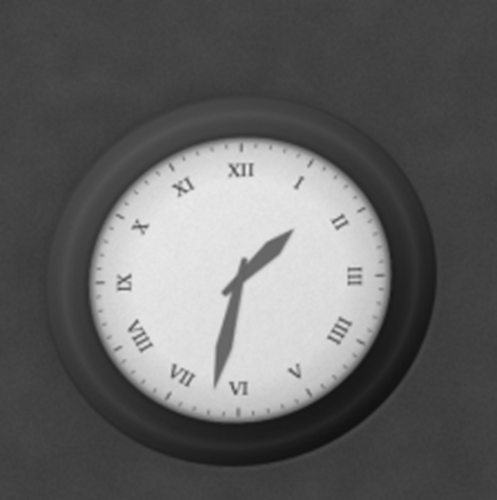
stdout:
**1:32**
